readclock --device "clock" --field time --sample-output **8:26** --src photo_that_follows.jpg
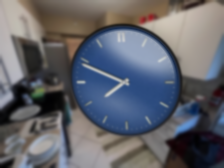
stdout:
**7:49**
